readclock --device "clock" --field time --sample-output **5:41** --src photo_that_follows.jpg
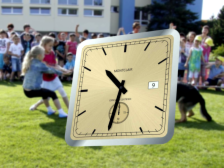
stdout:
**10:32**
